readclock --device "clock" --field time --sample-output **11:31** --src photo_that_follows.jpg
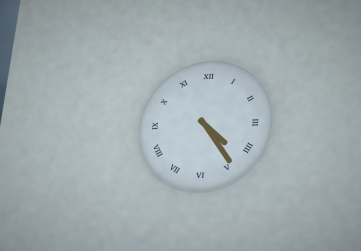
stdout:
**4:24**
